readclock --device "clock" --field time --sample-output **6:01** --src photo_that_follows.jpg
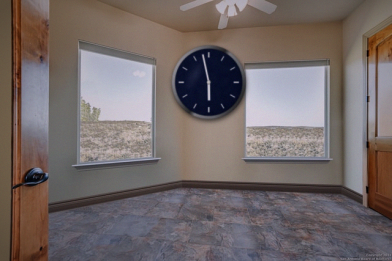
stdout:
**5:58**
